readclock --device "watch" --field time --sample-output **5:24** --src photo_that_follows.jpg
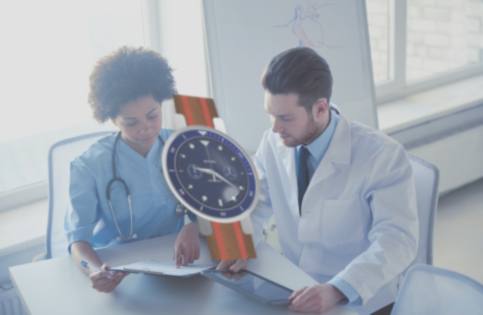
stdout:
**9:21**
